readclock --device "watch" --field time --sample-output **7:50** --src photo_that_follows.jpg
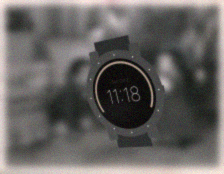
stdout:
**11:18**
